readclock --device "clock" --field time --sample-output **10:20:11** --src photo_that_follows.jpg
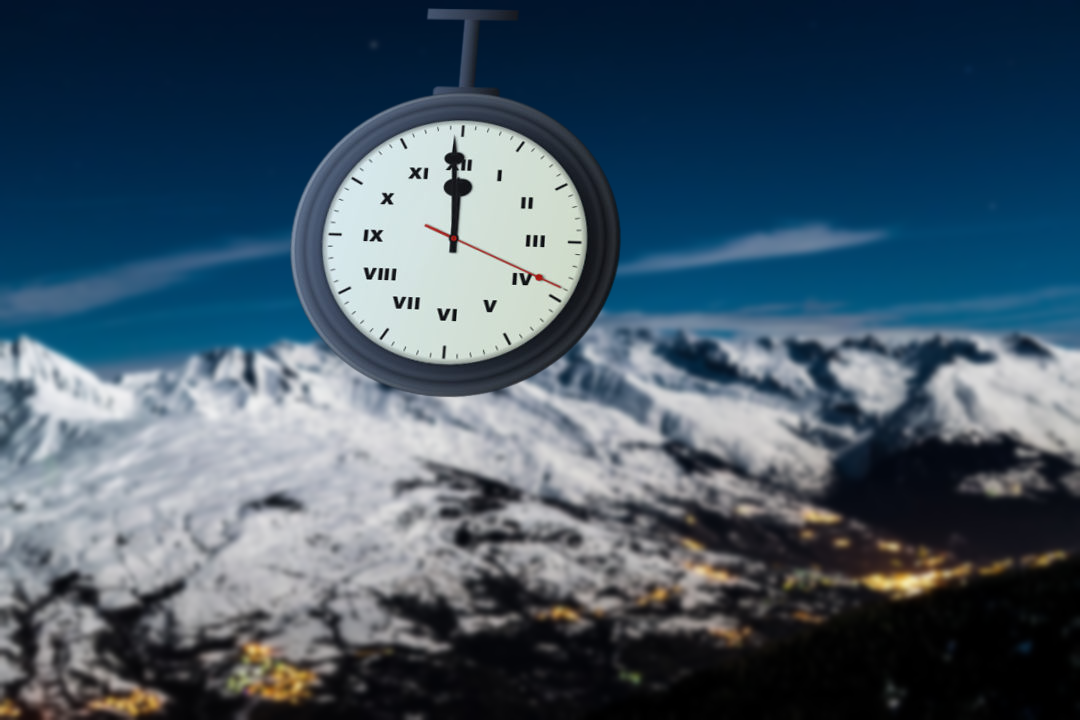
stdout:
**11:59:19**
